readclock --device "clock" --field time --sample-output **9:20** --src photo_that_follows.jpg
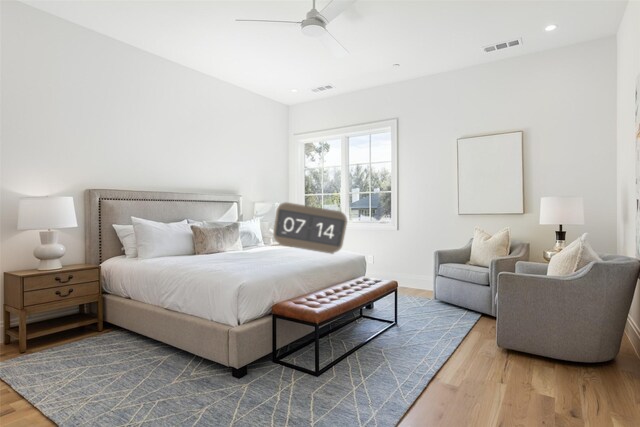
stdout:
**7:14**
